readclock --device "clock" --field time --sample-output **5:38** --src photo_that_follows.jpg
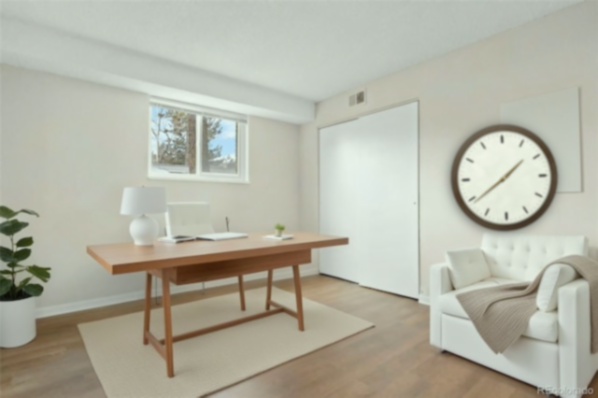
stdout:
**1:39**
